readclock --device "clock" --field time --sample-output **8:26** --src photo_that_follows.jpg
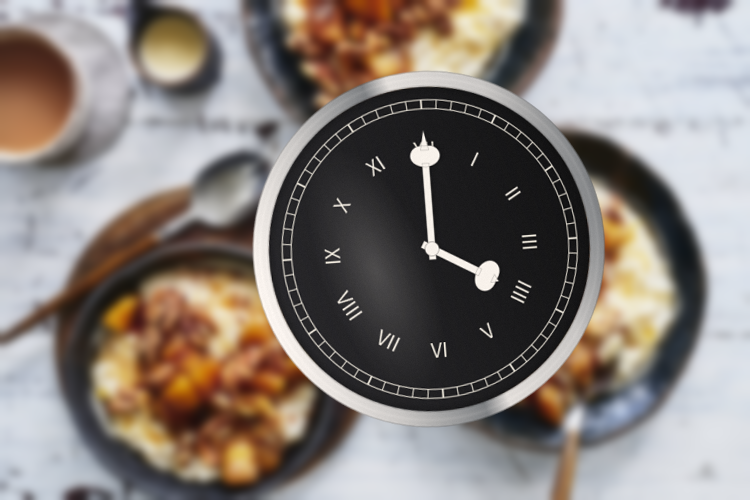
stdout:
**4:00**
